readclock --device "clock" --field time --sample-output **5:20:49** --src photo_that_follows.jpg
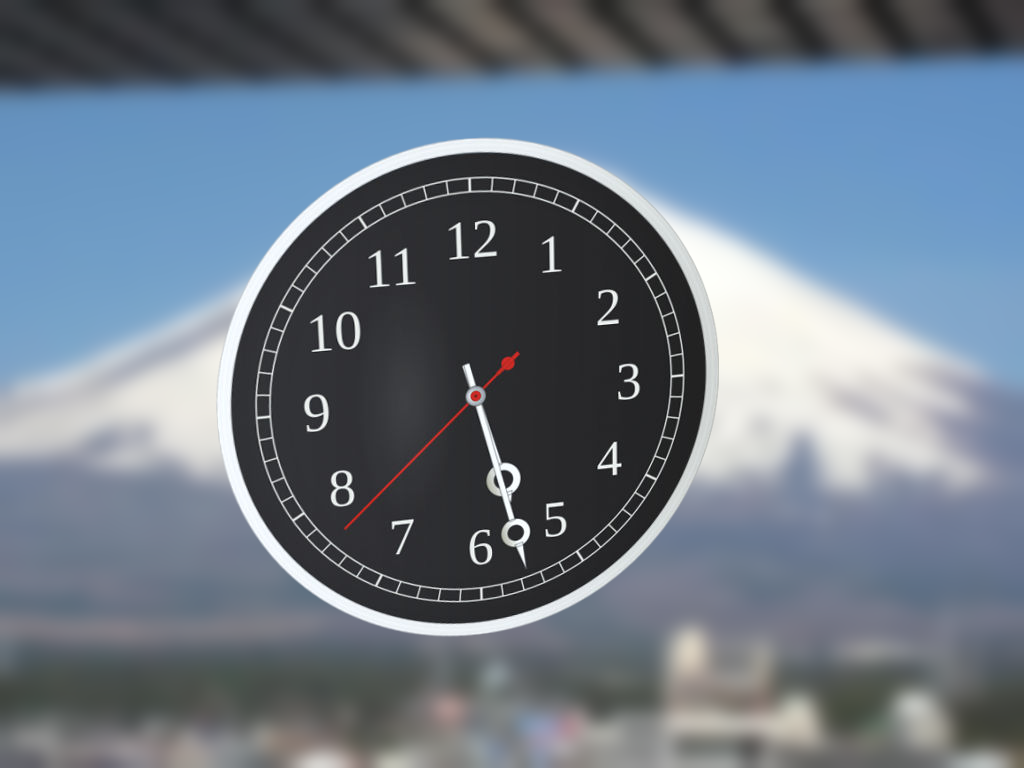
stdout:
**5:27:38**
